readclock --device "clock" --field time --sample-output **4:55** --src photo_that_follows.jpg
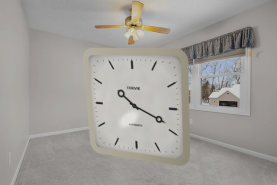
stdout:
**10:19**
